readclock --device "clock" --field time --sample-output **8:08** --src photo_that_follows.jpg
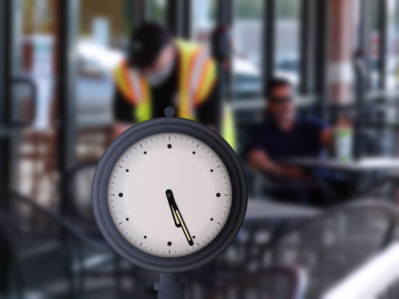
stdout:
**5:26**
